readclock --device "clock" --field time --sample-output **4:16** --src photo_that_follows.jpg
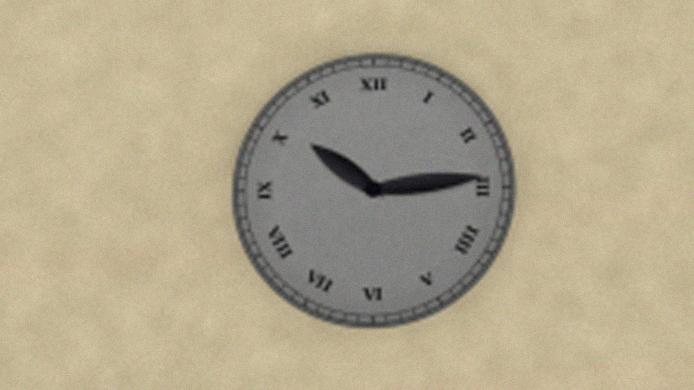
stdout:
**10:14**
